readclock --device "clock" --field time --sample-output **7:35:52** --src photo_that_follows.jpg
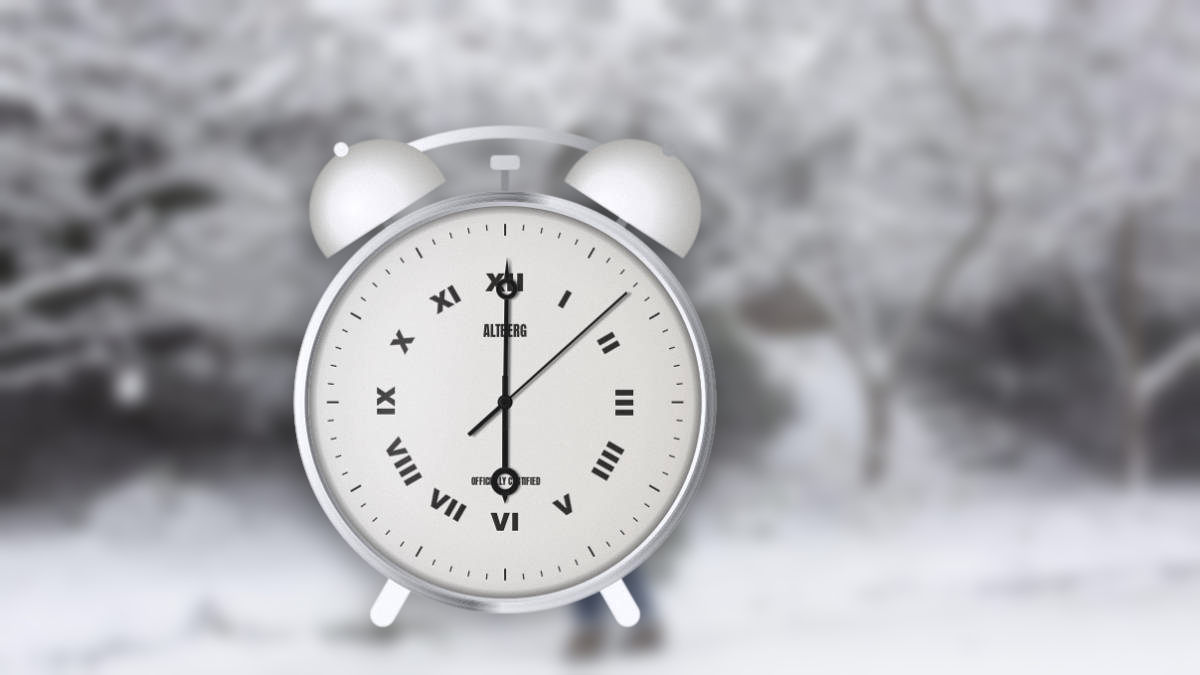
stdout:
**6:00:08**
